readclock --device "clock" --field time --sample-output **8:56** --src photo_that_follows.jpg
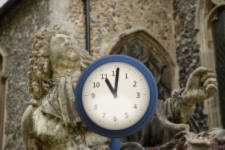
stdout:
**11:01**
